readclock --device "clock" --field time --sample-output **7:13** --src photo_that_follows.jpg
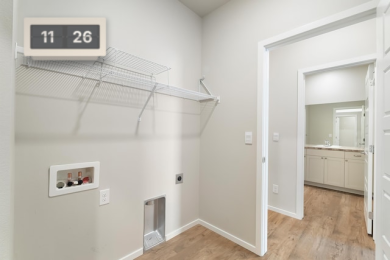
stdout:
**11:26**
